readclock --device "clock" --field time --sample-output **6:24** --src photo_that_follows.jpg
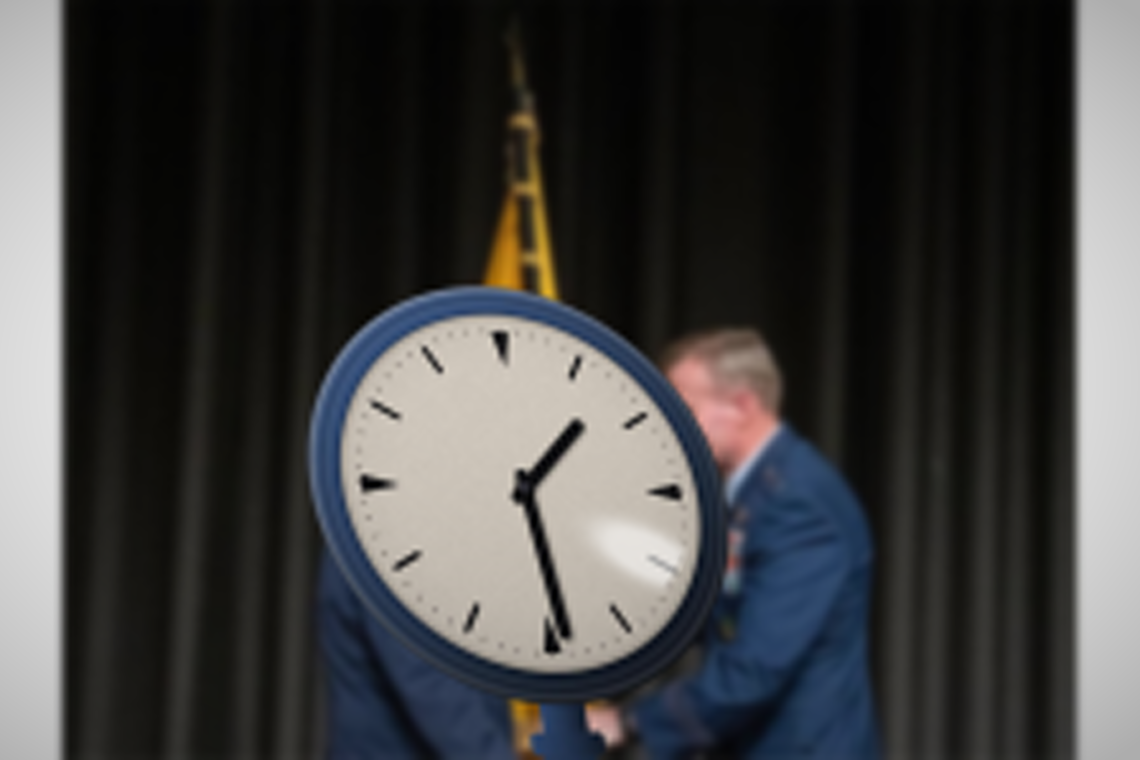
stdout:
**1:29**
